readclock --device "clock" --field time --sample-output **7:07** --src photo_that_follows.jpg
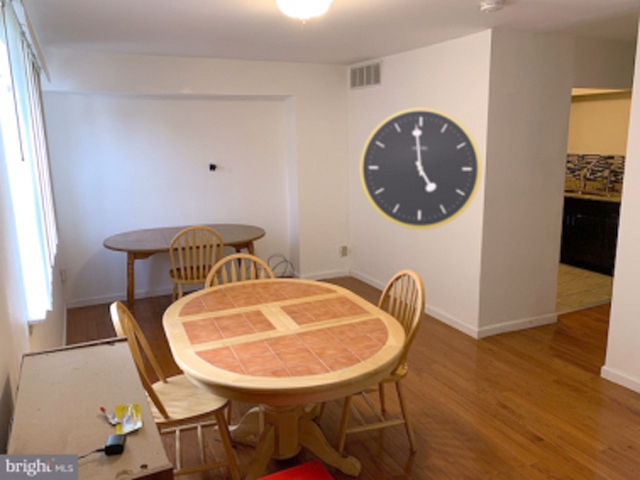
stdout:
**4:59**
